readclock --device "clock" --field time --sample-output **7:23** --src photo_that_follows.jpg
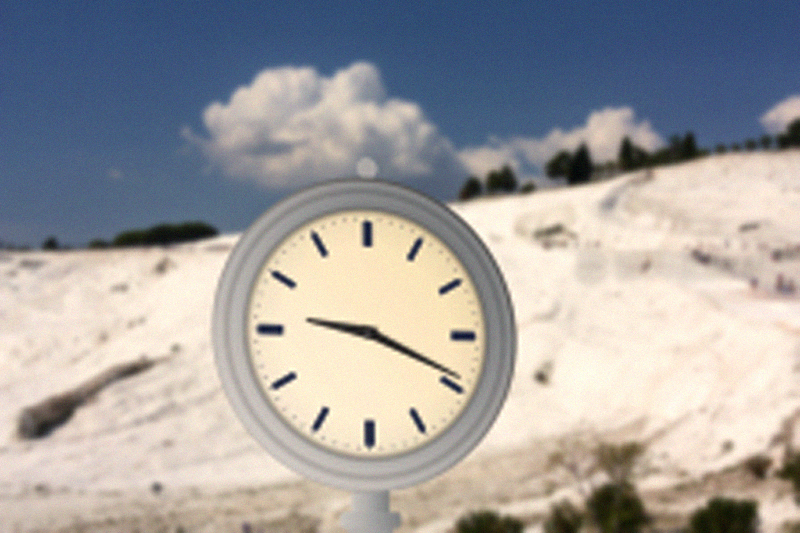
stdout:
**9:19**
